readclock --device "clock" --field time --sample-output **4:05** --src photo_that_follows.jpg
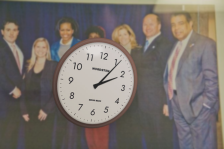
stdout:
**2:06**
